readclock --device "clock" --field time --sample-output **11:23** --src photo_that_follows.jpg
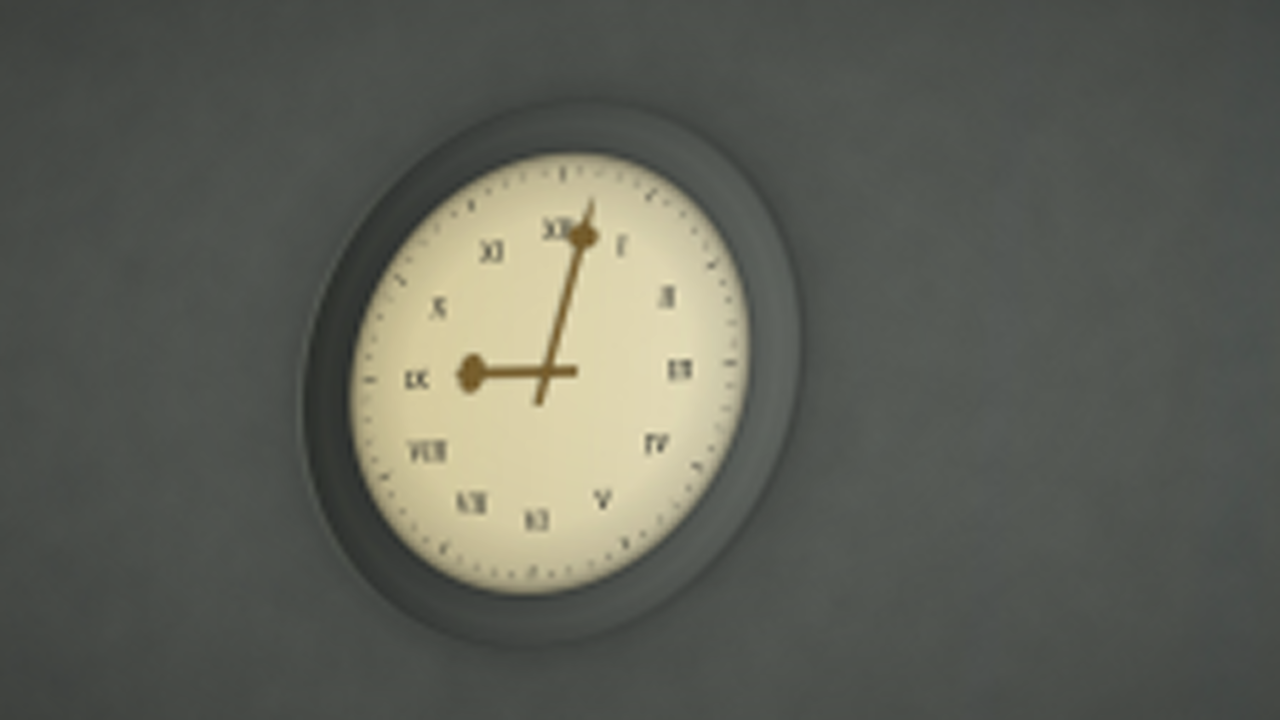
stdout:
**9:02**
